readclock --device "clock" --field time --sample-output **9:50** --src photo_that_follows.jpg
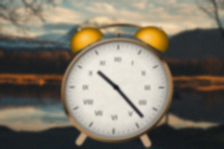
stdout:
**10:23**
